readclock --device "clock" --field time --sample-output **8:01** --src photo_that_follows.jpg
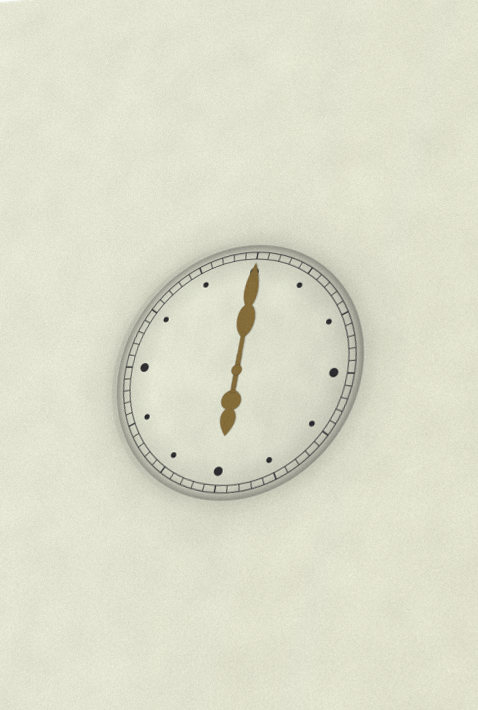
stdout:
**6:00**
